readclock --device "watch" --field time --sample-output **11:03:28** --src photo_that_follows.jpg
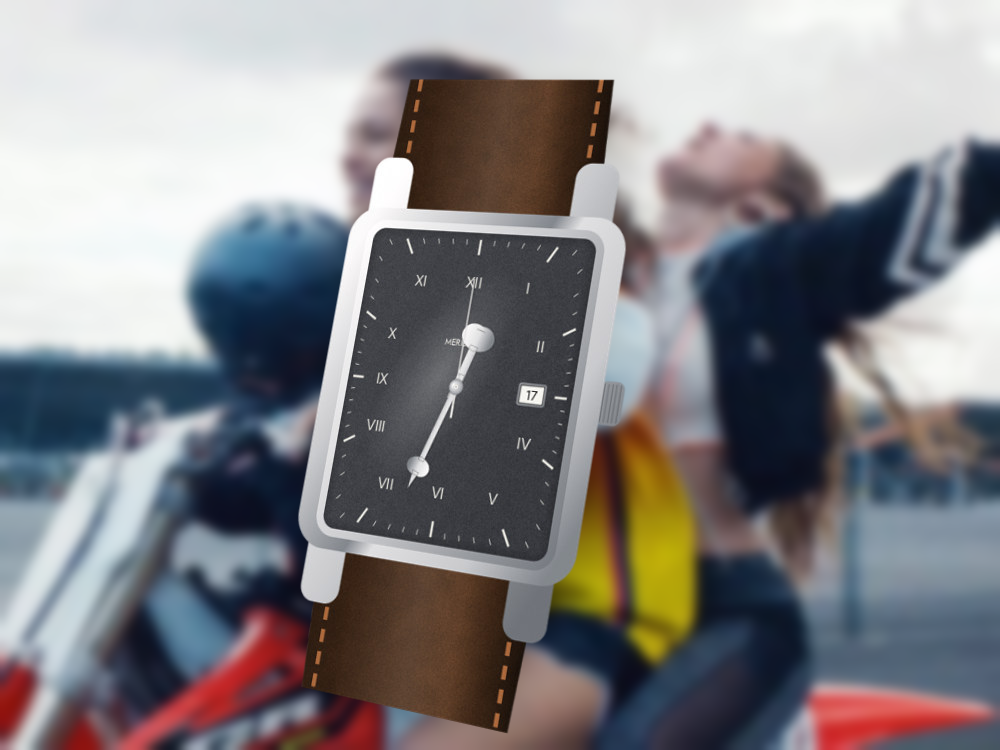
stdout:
**12:33:00**
